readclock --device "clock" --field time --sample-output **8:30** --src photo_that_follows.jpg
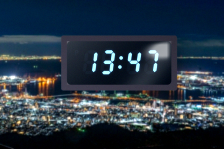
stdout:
**13:47**
